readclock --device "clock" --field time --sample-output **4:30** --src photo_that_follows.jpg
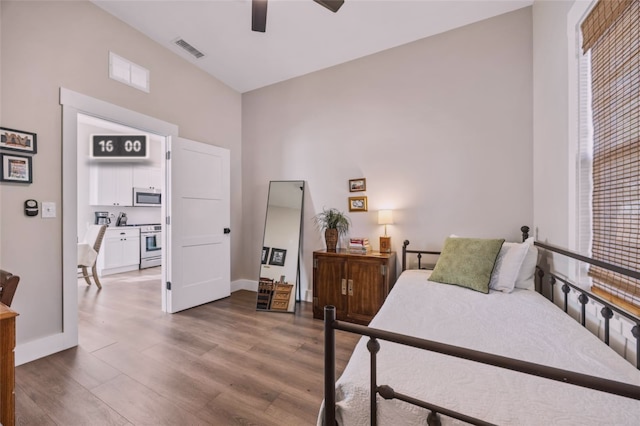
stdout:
**16:00**
